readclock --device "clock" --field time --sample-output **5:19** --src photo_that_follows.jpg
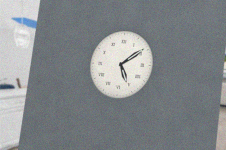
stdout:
**5:09**
